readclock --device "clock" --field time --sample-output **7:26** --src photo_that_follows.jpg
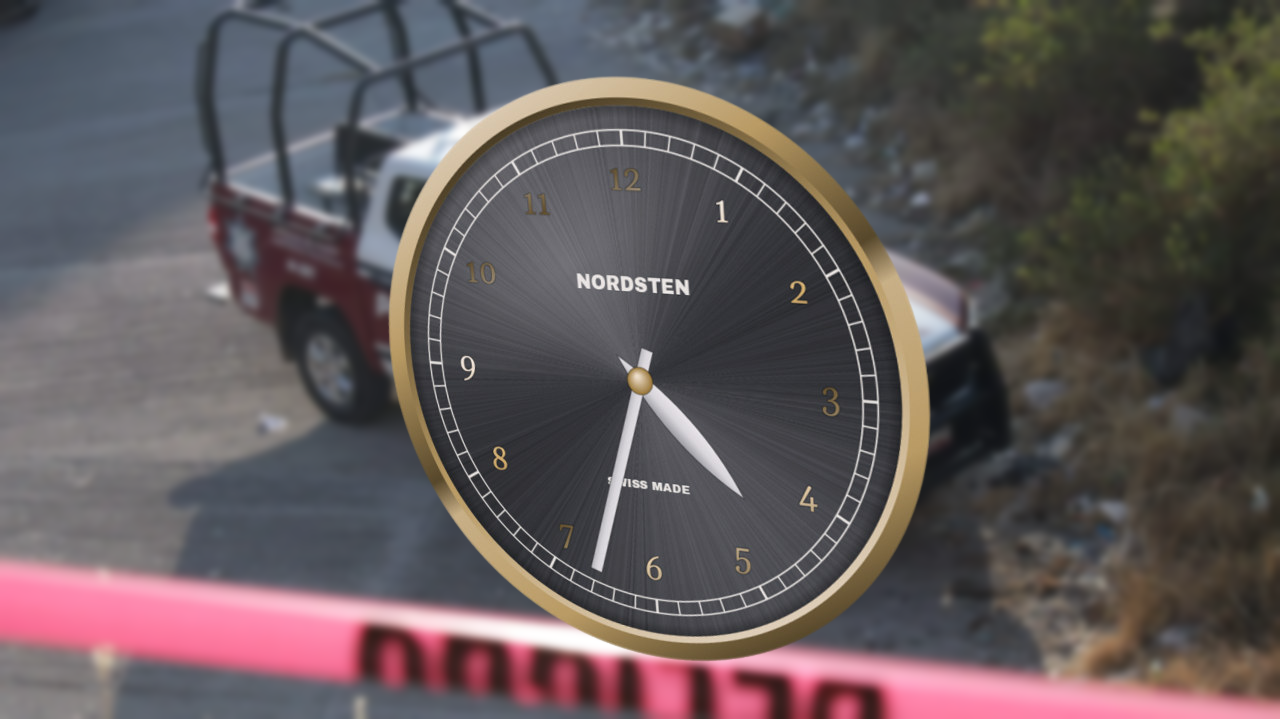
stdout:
**4:33**
